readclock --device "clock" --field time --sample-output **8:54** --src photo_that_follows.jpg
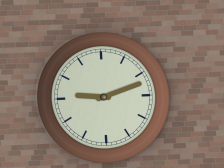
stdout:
**9:12**
